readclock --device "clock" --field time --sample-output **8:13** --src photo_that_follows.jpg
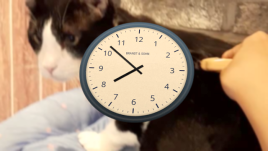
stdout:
**7:52**
